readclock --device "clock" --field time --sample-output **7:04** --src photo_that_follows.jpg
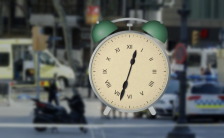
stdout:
**12:33**
